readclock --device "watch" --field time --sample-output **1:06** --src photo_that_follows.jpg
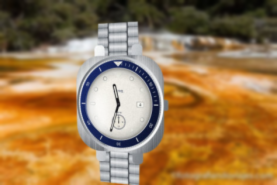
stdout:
**11:33**
